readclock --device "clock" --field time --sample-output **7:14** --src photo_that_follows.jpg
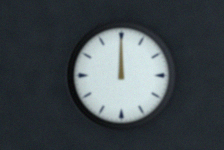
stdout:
**12:00**
